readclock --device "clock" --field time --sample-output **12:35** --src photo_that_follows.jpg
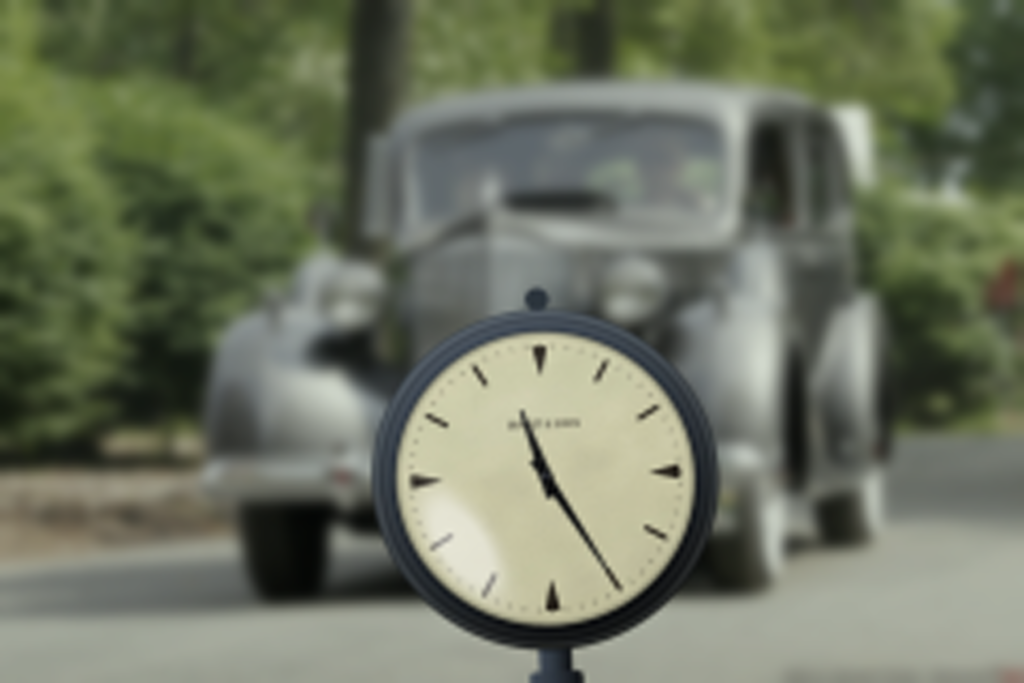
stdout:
**11:25**
